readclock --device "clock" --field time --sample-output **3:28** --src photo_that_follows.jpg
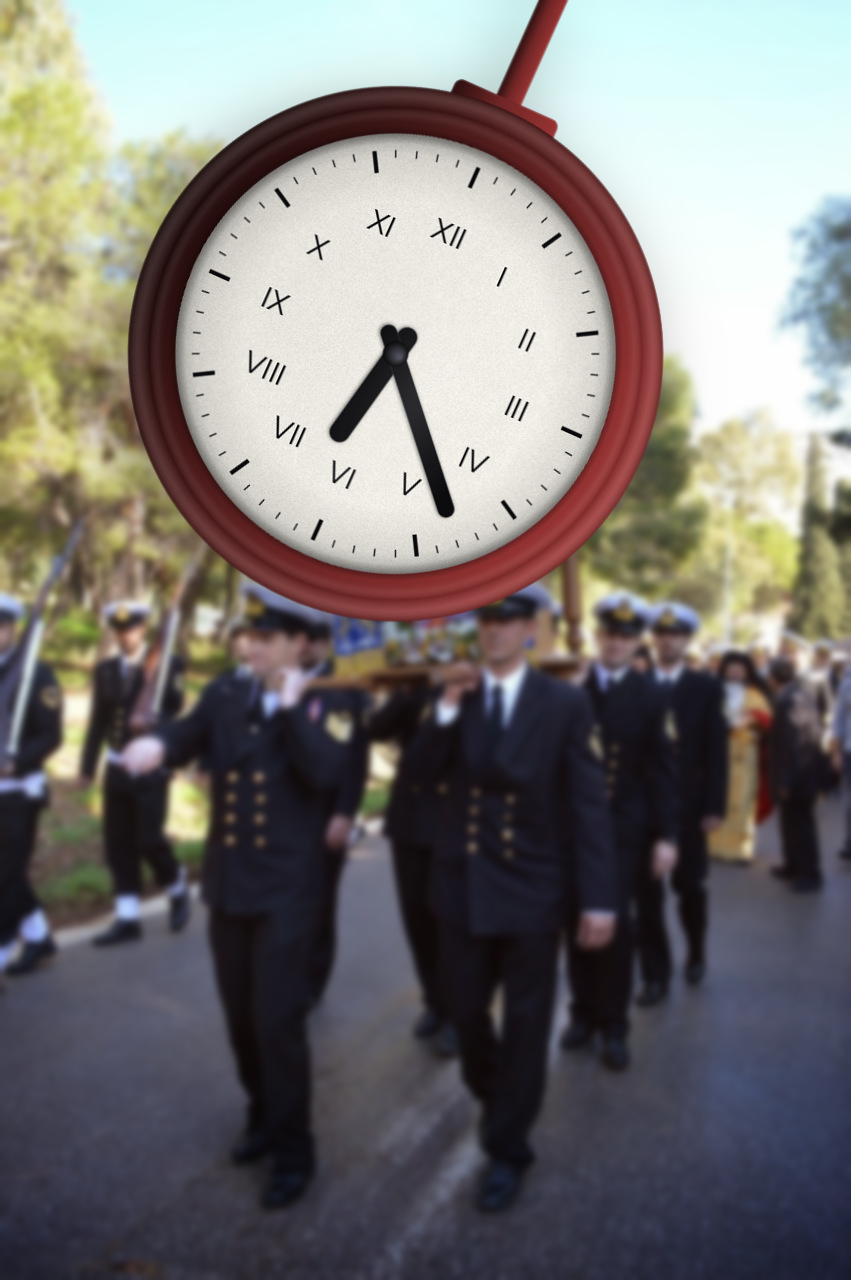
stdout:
**6:23**
